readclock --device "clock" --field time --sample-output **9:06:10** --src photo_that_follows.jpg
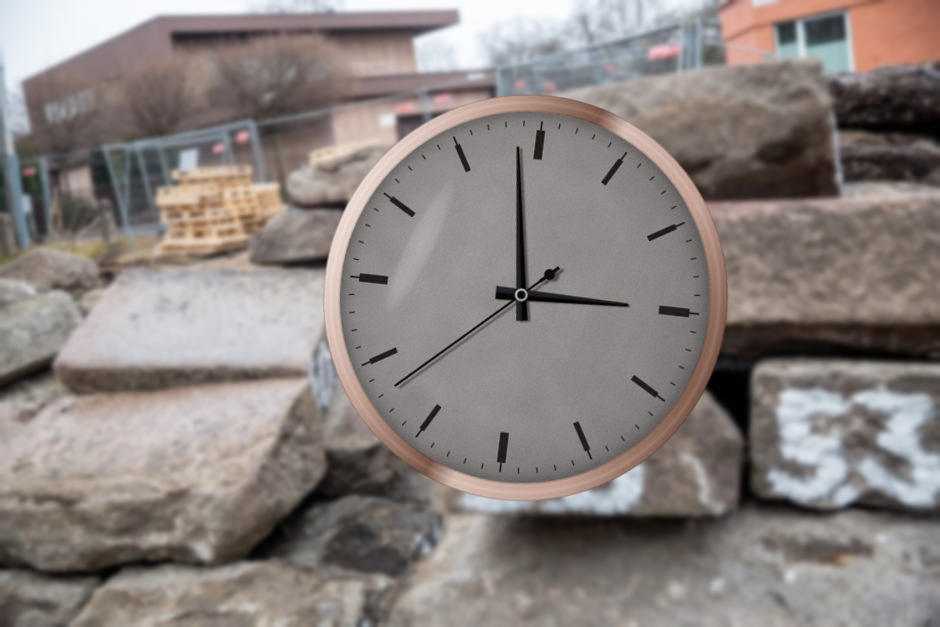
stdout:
**2:58:38**
